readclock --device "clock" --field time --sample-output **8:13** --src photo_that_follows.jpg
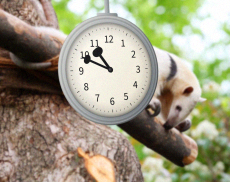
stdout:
**10:49**
